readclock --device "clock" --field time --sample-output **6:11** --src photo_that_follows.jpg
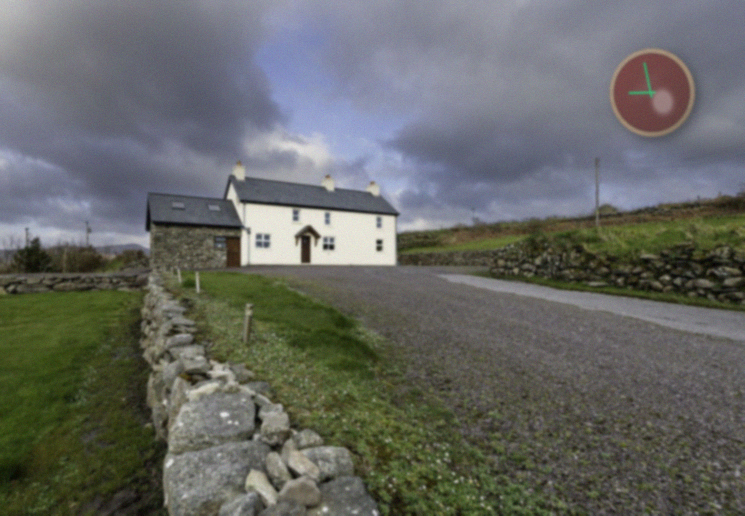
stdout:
**8:58**
